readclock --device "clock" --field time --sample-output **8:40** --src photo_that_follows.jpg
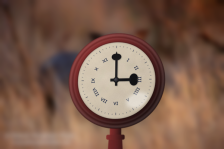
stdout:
**3:00**
